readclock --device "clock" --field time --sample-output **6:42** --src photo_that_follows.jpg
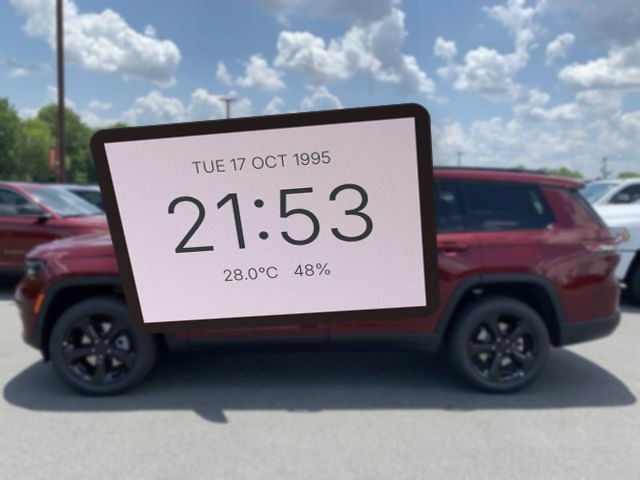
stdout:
**21:53**
